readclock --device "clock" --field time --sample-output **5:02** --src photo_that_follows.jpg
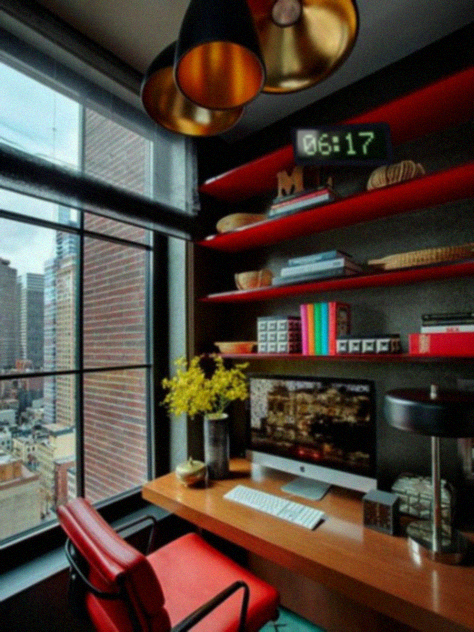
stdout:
**6:17**
